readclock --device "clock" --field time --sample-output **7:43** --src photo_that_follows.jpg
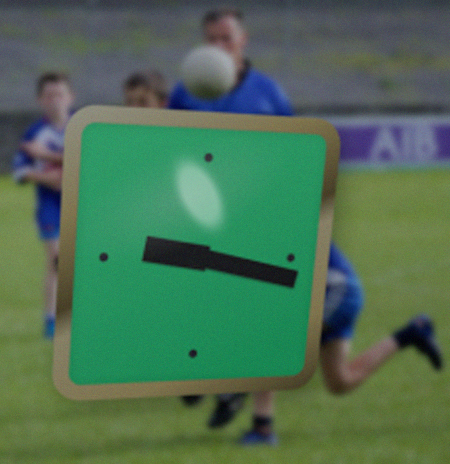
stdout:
**9:17**
